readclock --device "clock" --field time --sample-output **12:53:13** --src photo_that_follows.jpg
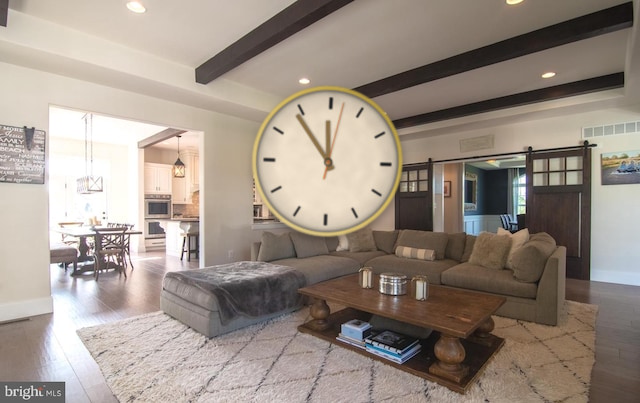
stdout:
**11:54:02**
